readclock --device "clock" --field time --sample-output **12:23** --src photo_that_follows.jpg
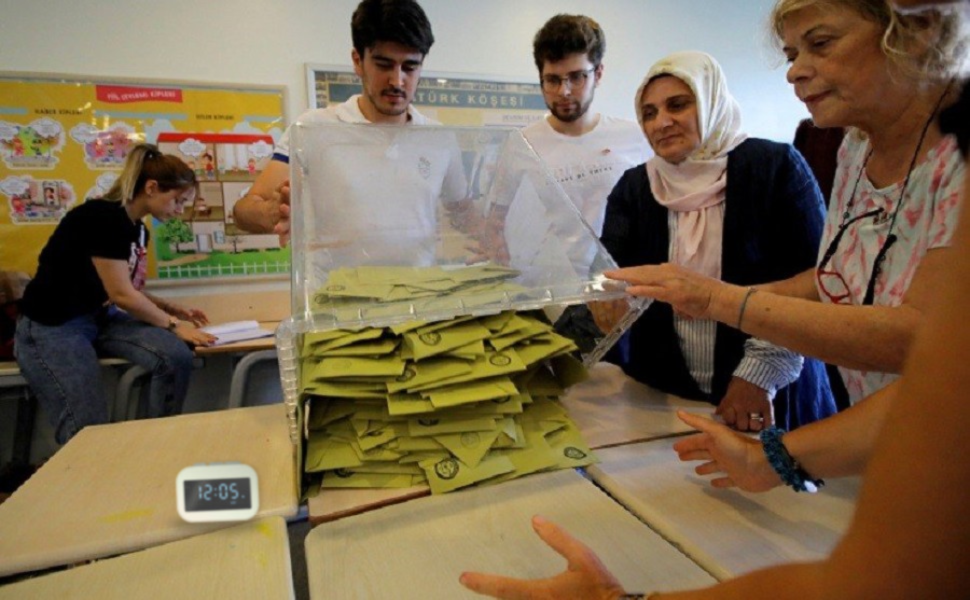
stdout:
**12:05**
